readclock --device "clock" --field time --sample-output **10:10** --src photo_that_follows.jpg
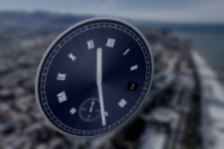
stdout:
**11:26**
